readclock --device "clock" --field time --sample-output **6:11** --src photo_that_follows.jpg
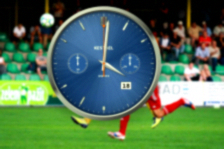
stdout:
**4:01**
